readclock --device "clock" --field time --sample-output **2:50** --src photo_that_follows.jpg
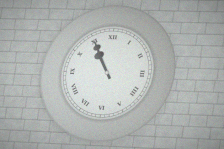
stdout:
**10:55**
